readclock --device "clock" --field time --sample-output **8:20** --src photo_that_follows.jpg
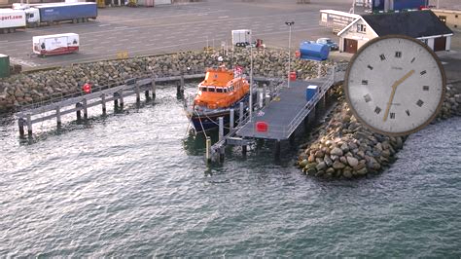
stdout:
**1:32**
